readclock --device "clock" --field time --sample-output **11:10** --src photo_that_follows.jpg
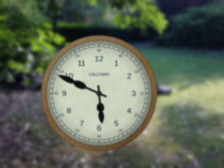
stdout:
**5:49**
